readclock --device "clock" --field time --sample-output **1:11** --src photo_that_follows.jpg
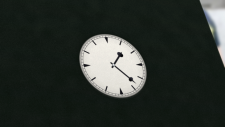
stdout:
**1:23**
